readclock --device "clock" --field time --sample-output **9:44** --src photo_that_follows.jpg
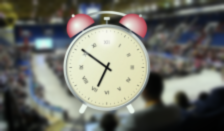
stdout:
**6:51**
